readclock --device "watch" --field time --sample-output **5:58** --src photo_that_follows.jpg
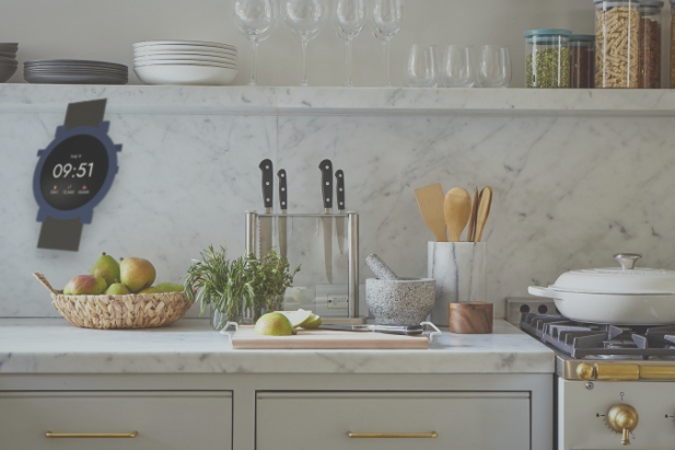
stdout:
**9:51**
